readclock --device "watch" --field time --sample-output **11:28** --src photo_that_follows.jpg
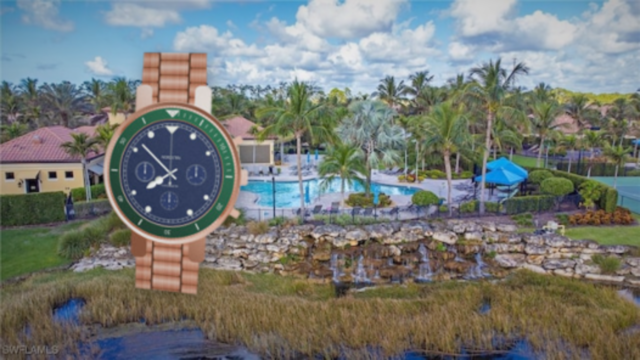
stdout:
**7:52**
